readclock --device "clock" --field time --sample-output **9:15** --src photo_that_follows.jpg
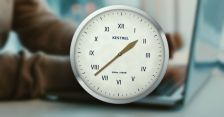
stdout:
**1:38**
